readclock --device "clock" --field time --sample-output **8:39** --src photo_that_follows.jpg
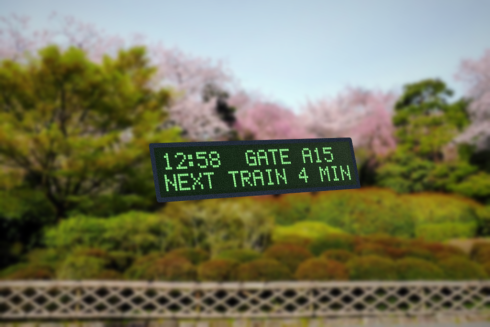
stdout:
**12:58**
